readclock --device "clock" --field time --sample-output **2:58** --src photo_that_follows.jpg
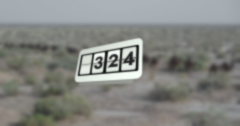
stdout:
**3:24**
